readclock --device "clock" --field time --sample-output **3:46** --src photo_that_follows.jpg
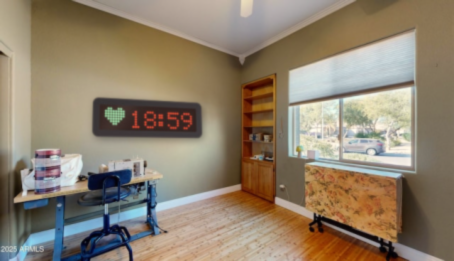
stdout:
**18:59**
